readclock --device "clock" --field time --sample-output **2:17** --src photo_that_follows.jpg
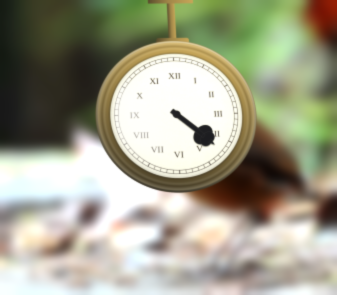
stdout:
**4:22**
